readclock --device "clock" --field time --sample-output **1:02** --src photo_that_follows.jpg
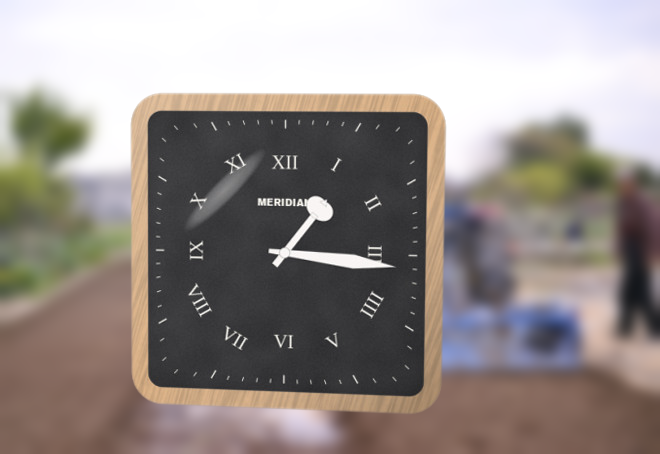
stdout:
**1:16**
